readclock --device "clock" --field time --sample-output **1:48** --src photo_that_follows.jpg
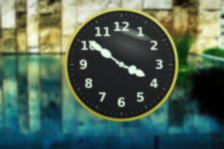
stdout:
**3:51**
